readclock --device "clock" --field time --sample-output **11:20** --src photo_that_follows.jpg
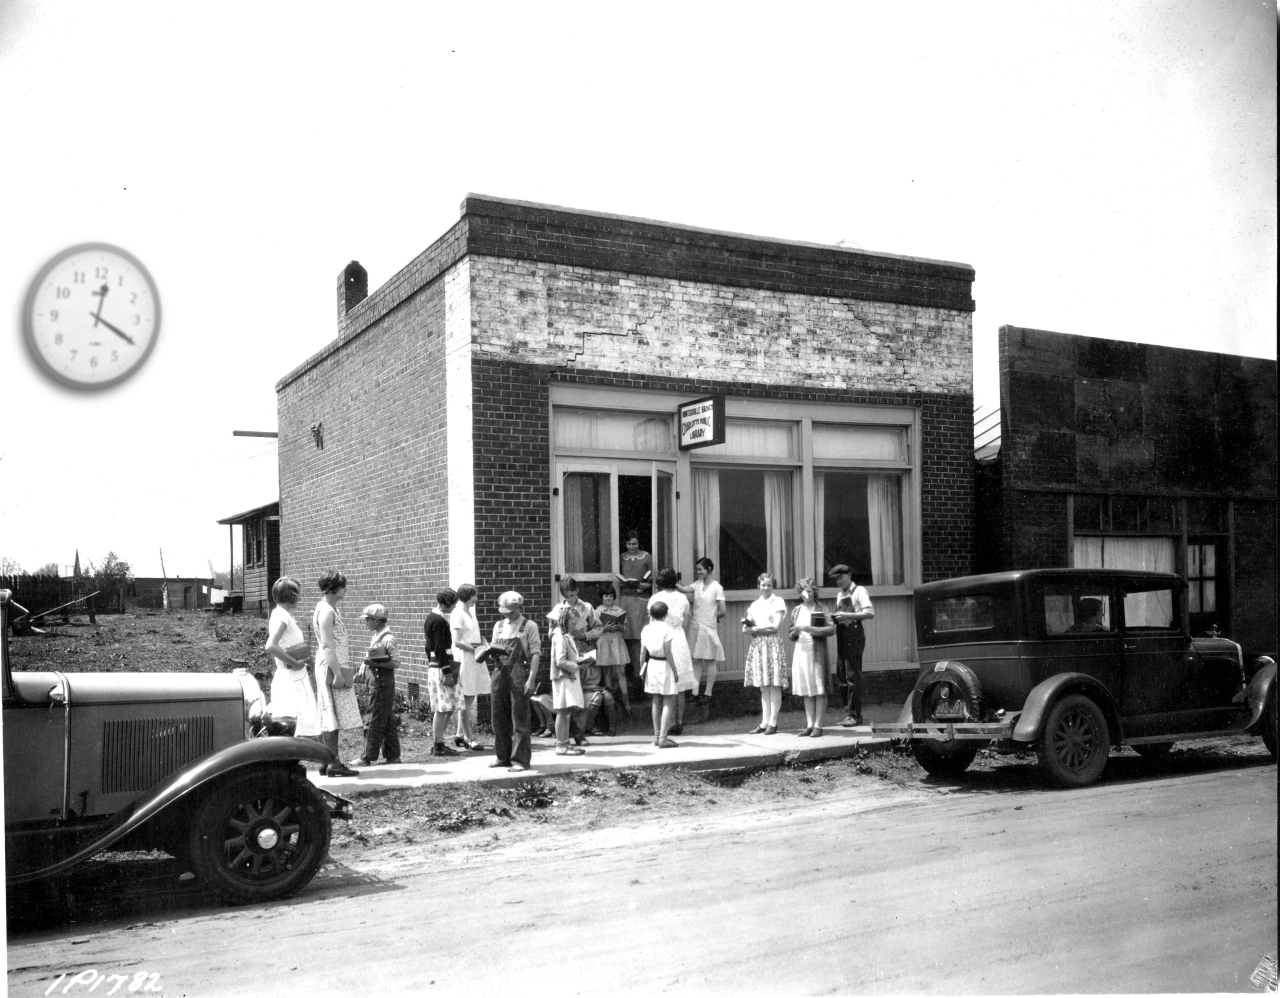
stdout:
**12:20**
